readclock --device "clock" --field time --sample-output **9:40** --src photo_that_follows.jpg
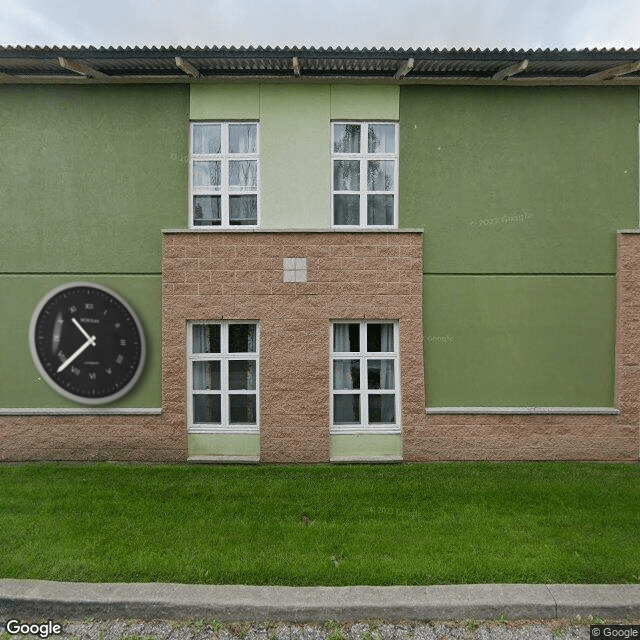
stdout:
**10:38**
